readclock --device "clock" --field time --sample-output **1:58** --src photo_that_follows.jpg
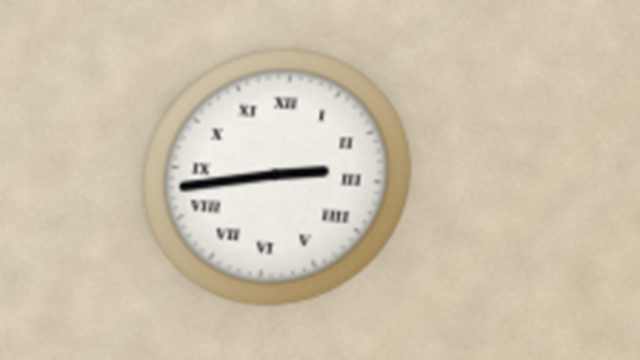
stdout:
**2:43**
